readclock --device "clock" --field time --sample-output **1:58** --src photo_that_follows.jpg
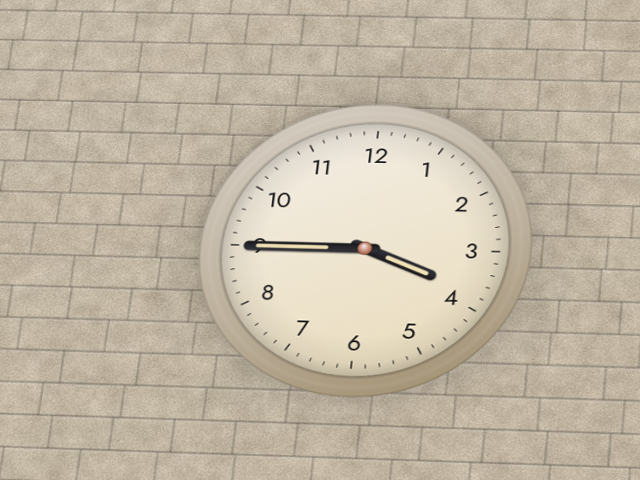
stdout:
**3:45**
